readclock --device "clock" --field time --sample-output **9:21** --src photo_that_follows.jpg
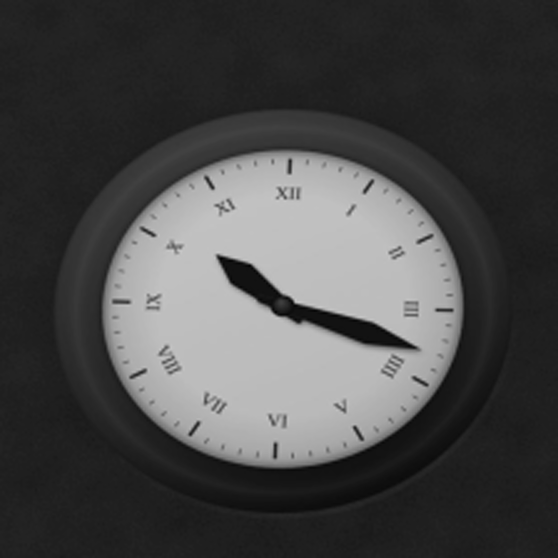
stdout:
**10:18**
